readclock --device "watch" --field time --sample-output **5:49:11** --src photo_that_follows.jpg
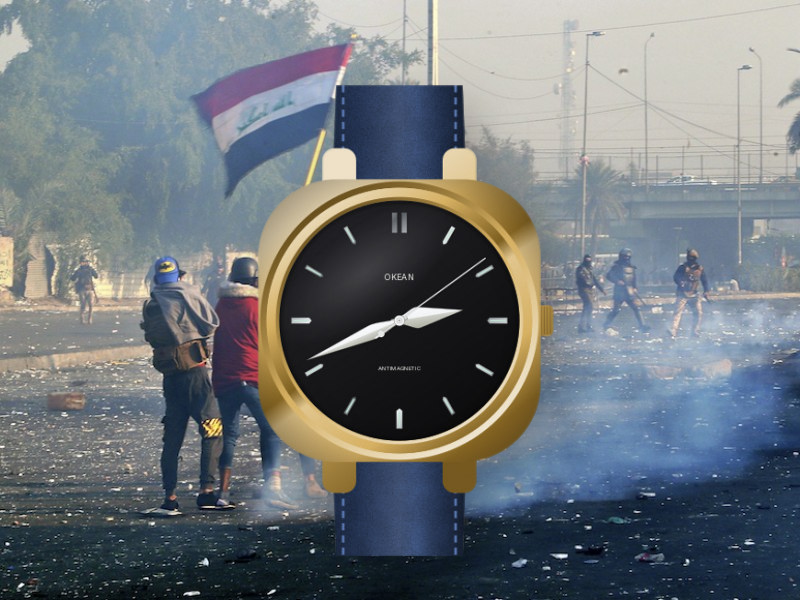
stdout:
**2:41:09**
